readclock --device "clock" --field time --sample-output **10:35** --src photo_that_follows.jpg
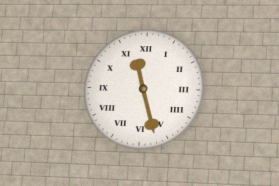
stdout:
**11:27**
